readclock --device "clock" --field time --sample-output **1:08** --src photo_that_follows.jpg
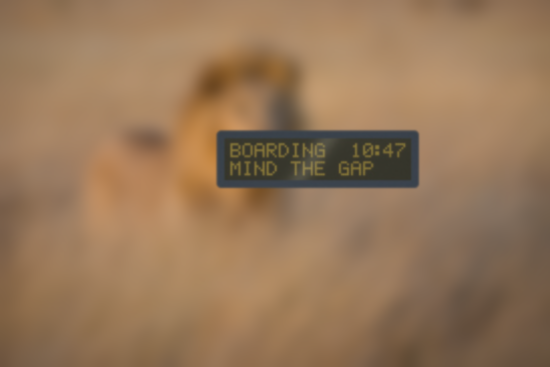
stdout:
**10:47**
